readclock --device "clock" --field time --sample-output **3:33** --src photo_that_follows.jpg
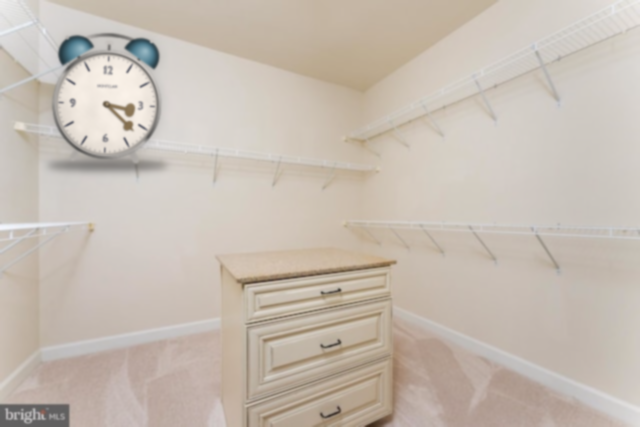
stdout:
**3:22**
